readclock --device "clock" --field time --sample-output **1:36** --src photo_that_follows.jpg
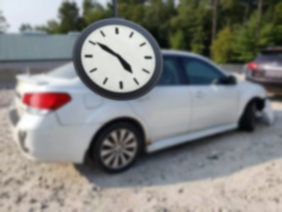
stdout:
**4:51**
